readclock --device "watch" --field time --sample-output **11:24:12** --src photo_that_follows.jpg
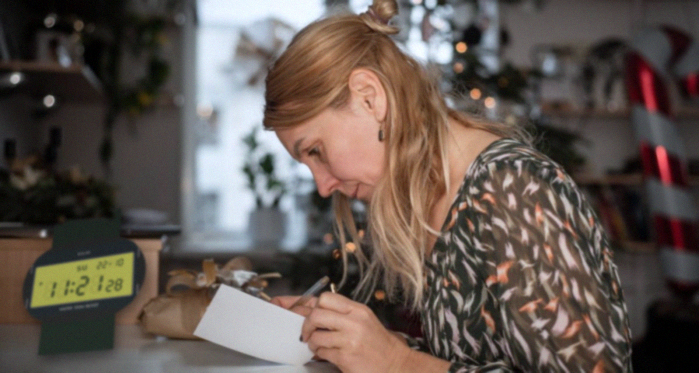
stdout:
**11:21:28**
